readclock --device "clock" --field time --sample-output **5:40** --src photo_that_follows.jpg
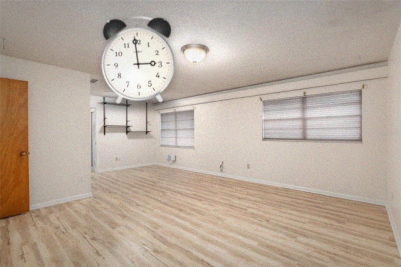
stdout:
**2:59**
